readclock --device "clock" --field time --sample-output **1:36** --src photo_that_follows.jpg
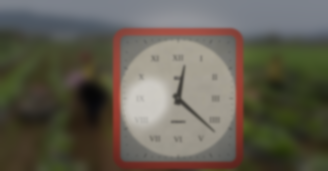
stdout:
**12:22**
